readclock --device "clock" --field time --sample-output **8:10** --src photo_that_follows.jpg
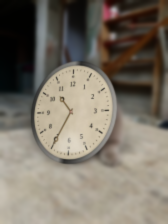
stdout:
**10:35**
